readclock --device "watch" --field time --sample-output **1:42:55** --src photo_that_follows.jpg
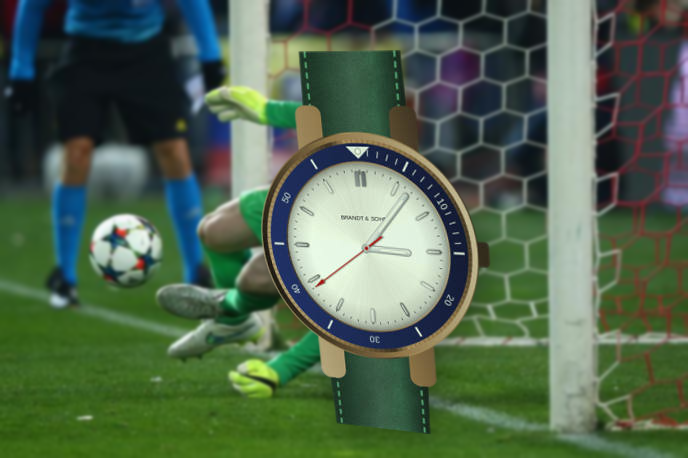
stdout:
**3:06:39**
